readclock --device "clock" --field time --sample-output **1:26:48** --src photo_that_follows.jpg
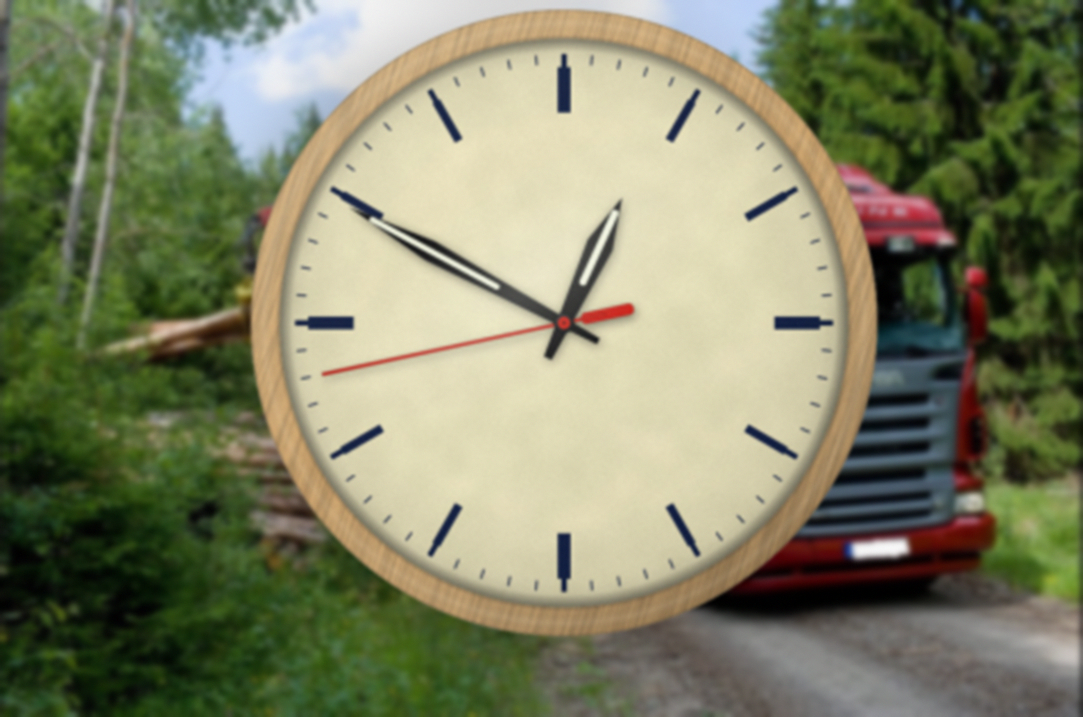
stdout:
**12:49:43**
